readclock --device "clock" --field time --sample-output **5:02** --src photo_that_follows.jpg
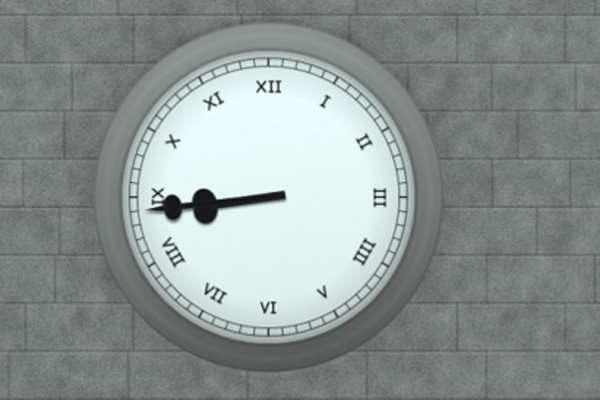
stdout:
**8:44**
